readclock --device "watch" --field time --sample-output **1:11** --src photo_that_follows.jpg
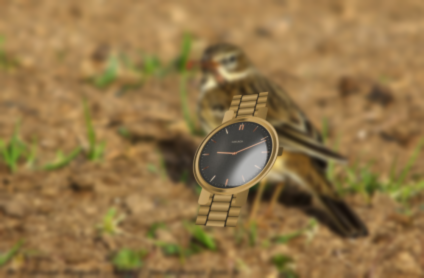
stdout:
**9:11**
